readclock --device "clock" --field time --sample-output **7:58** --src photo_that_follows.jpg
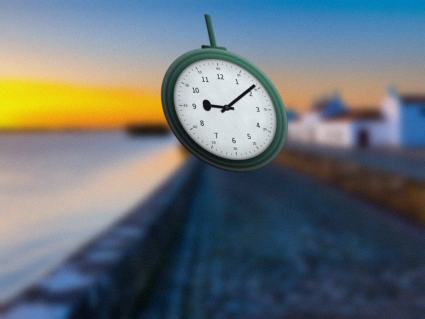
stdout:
**9:09**
